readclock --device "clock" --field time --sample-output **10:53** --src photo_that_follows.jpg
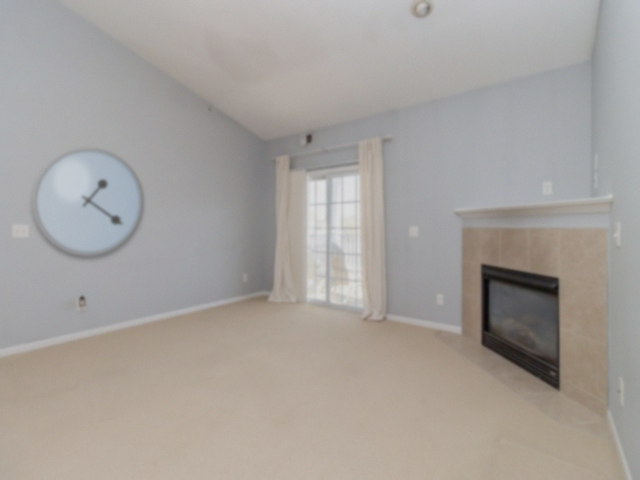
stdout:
**1:21**
